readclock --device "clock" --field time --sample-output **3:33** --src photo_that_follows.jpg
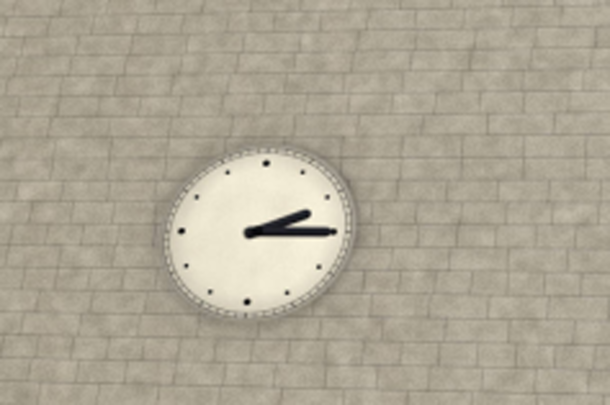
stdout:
**2:15**
